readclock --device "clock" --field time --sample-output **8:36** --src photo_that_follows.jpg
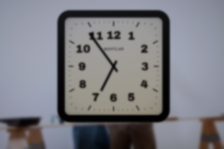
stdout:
**6:54**
